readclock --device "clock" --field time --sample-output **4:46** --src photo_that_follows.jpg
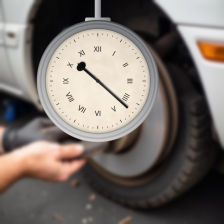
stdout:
**10:22**
